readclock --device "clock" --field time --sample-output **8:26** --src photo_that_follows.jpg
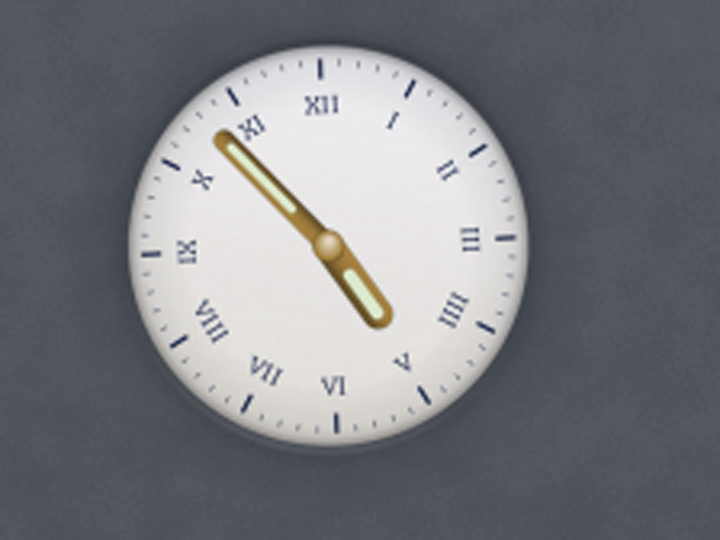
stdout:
**4:53**
